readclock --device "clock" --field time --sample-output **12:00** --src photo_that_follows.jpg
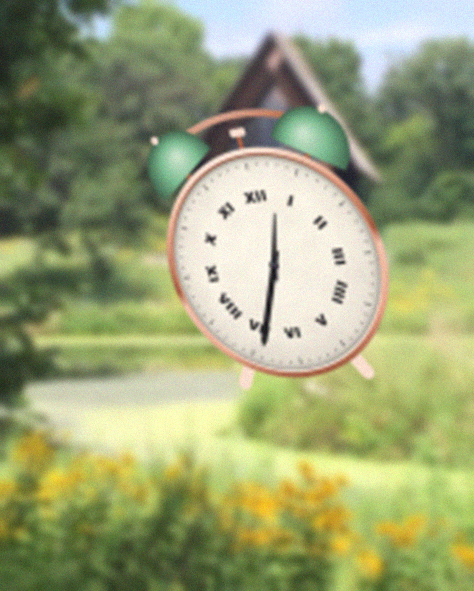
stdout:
**12:34**
